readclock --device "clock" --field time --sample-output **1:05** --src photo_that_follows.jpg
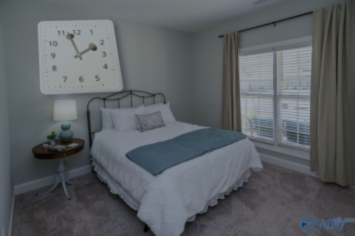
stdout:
**1:57**
